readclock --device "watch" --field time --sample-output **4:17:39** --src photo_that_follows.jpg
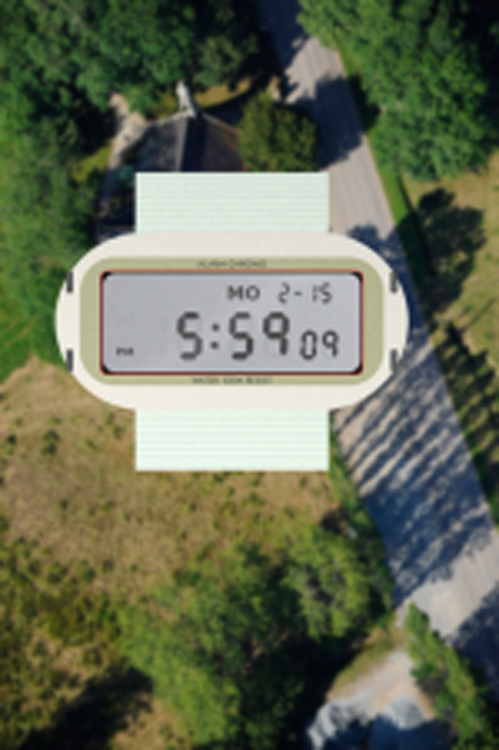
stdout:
**5:59:09**
